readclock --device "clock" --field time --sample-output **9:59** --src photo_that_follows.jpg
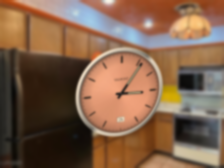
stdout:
**3:06**
